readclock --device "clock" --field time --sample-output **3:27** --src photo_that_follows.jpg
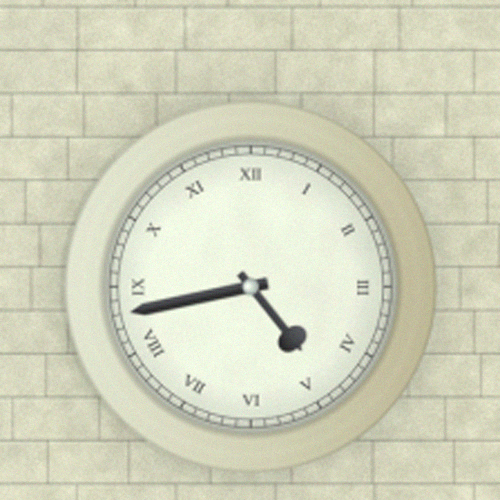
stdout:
**4:43**
